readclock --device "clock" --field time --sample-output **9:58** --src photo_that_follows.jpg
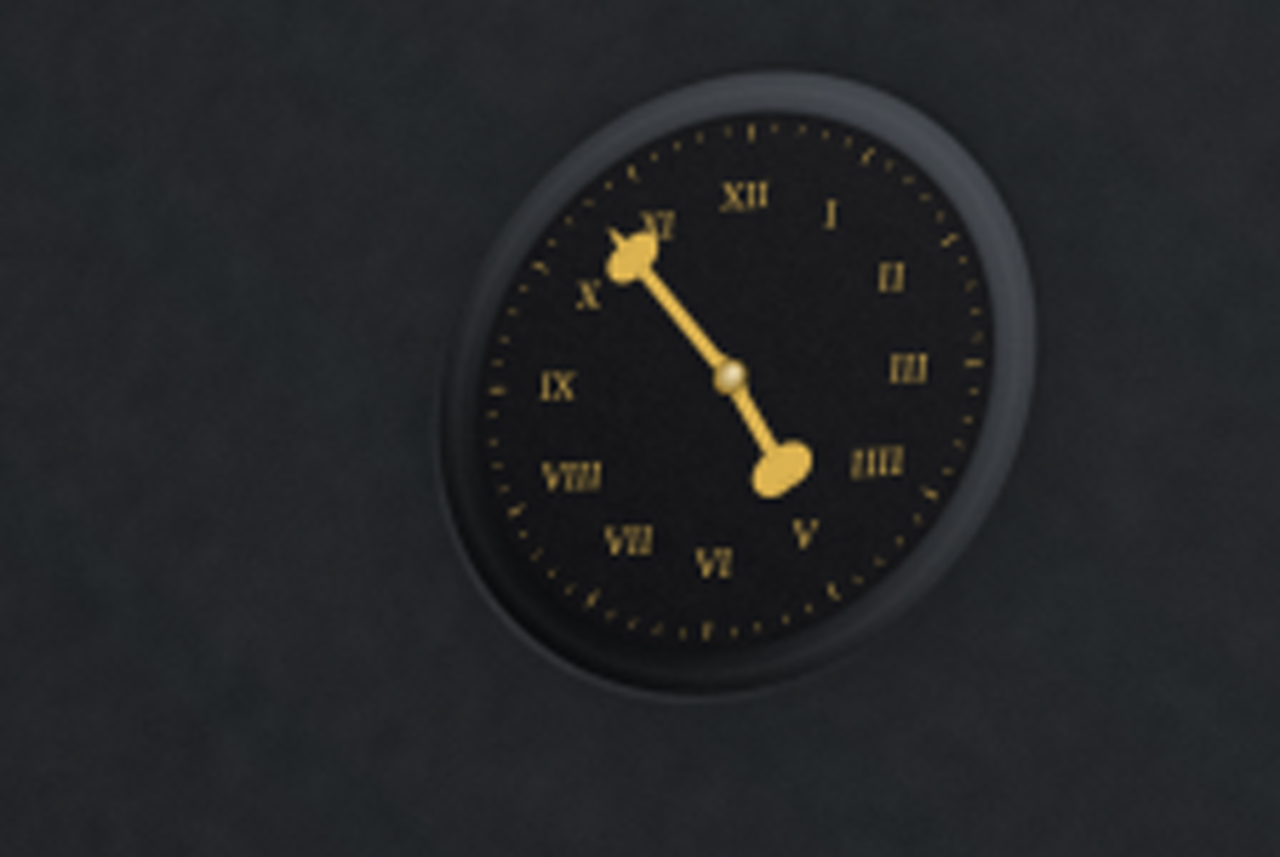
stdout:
**4:53**
